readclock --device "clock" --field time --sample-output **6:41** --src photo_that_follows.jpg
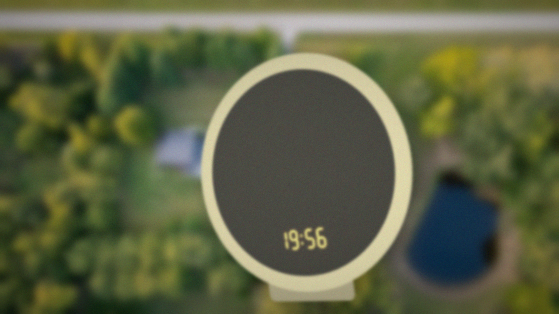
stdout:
**19:56**
